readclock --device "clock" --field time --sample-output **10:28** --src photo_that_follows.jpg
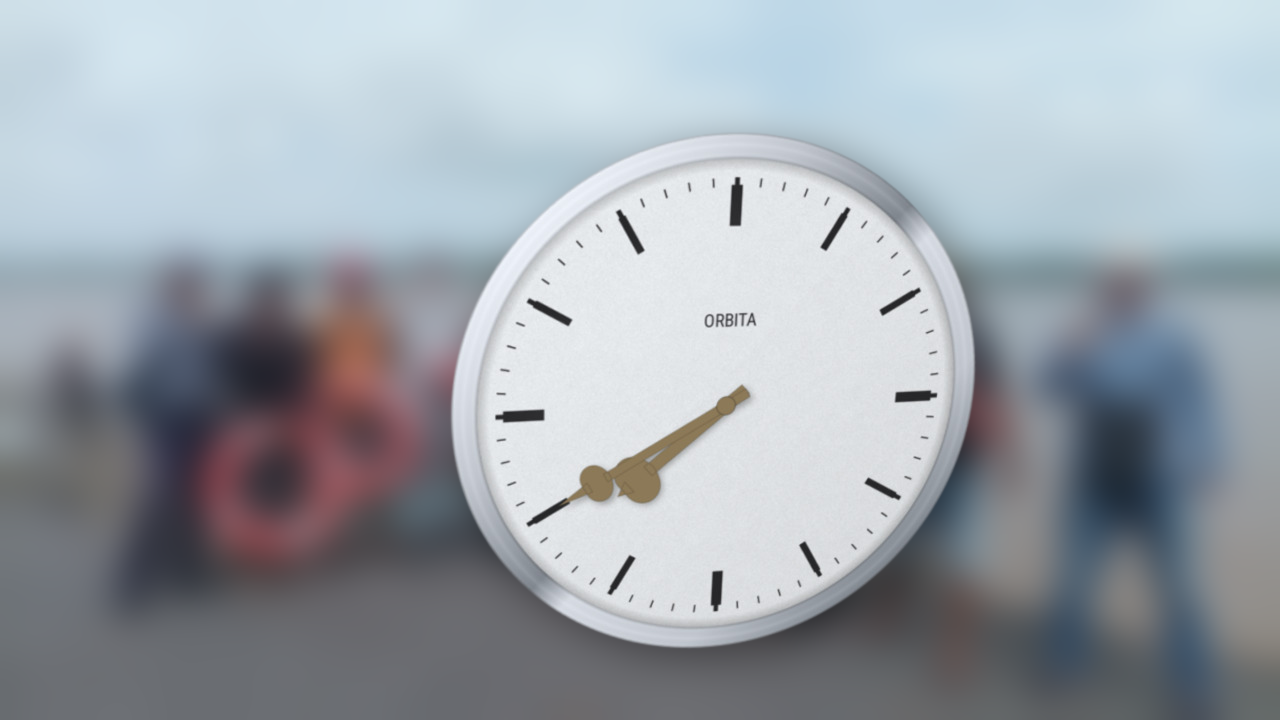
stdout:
**7:40**
